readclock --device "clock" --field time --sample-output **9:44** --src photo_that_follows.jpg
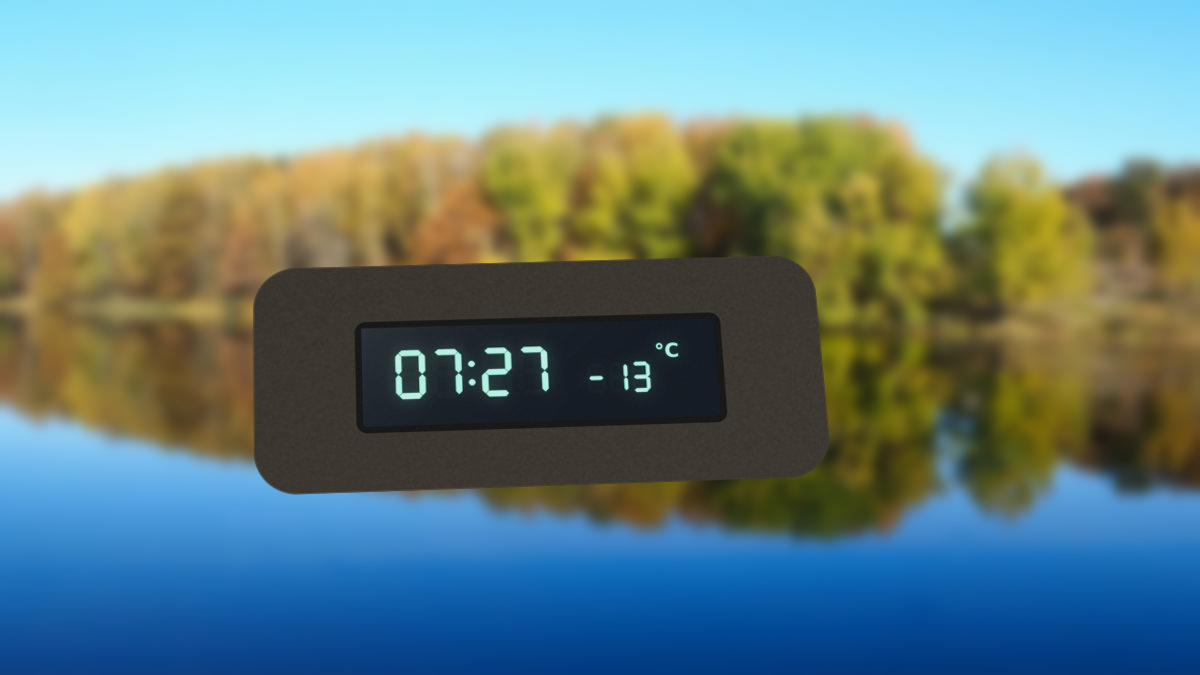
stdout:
**7:27**
